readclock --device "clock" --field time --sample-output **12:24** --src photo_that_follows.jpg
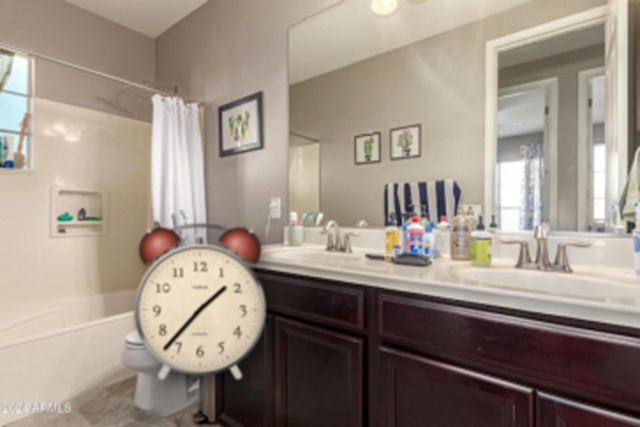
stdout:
**1:37**
